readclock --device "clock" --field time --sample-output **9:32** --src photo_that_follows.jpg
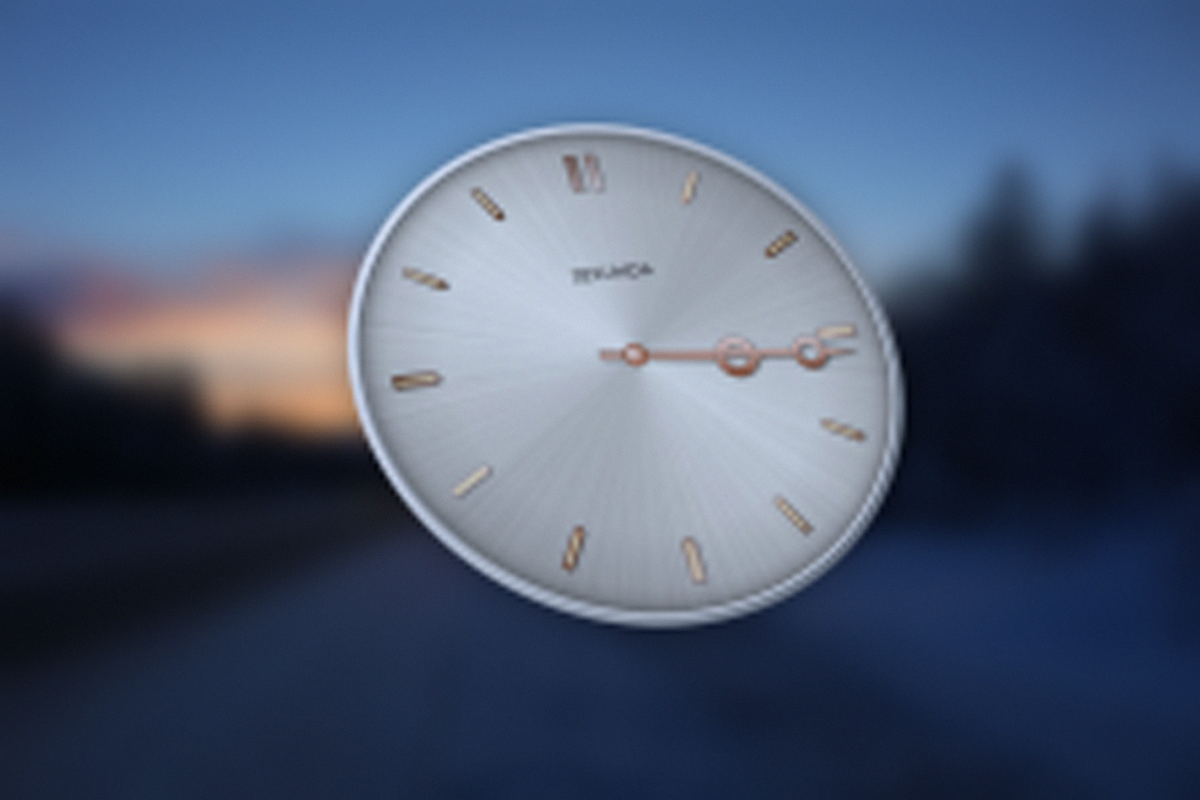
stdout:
**3:16**
